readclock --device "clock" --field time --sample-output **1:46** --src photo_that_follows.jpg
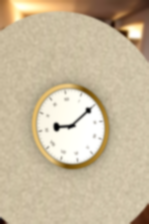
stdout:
**9:10**
